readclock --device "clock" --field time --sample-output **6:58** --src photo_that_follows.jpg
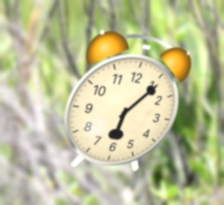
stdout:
**6:06**
